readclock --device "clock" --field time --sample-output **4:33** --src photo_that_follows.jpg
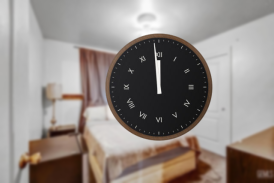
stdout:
**11:59**
